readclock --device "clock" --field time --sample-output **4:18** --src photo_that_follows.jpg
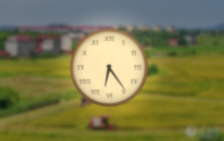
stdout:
**6:24**
